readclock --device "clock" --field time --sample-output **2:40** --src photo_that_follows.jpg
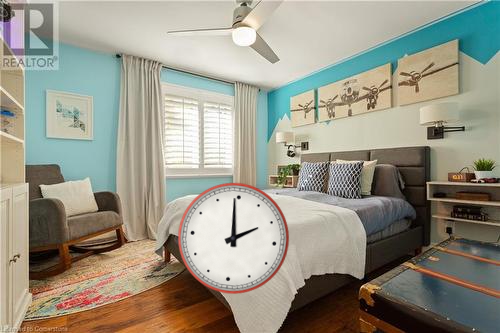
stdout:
**1:59**
